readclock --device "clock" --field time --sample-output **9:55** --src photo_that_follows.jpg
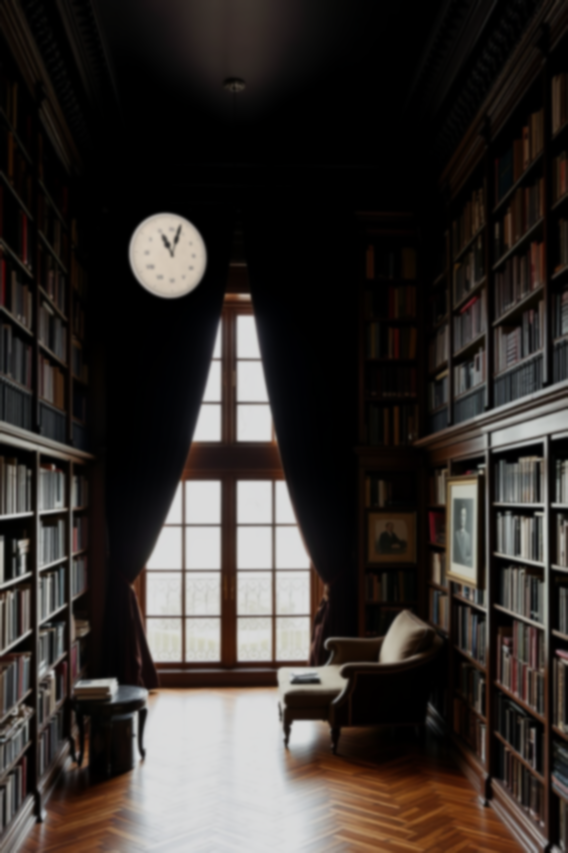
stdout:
**11:03**
